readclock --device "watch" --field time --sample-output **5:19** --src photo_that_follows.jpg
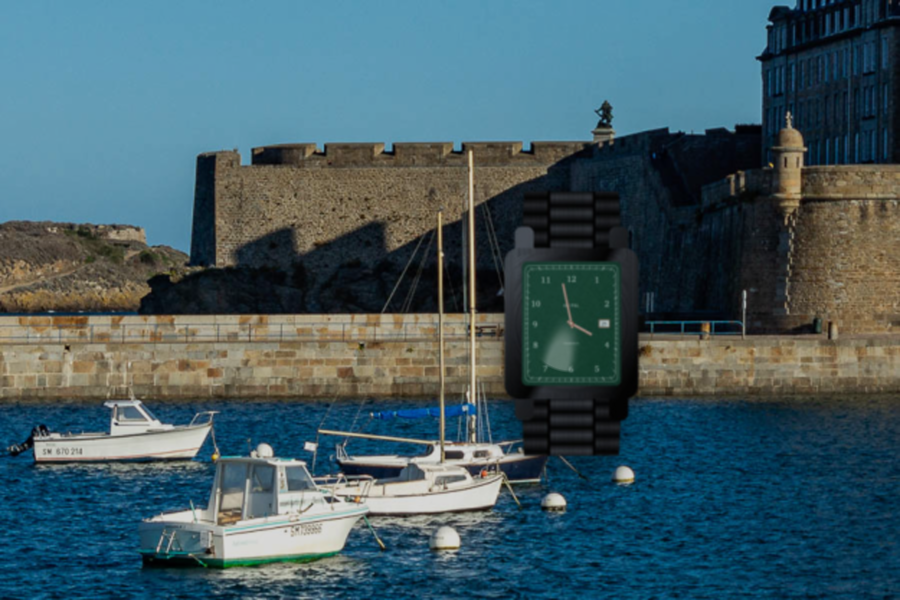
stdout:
**3:58**
